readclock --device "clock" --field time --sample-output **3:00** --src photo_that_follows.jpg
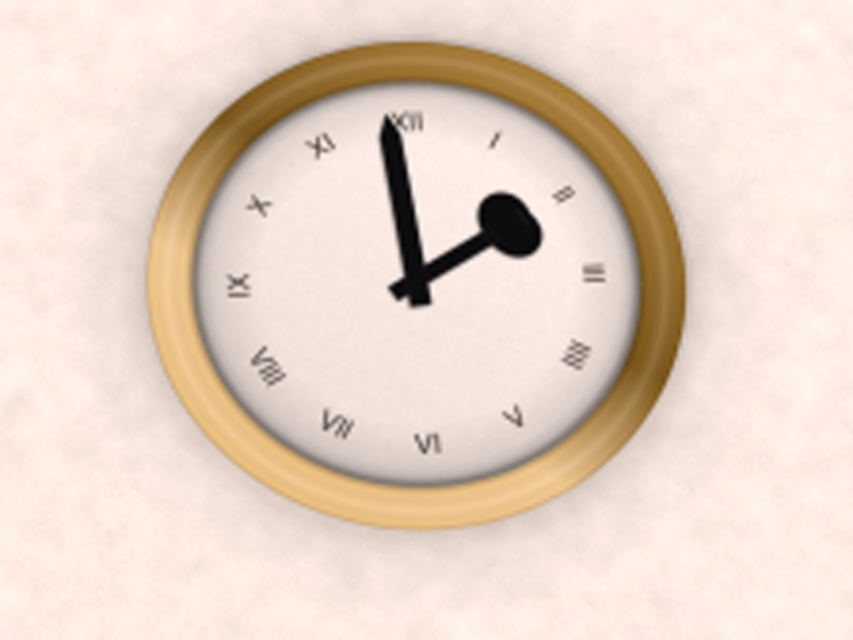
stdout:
**1:59**
